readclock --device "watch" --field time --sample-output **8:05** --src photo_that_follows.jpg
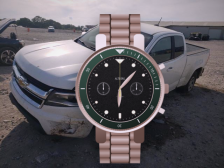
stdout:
**6:07**
